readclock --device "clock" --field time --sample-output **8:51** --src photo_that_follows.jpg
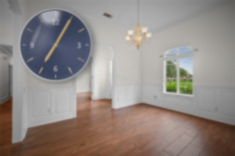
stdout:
**7:05**
